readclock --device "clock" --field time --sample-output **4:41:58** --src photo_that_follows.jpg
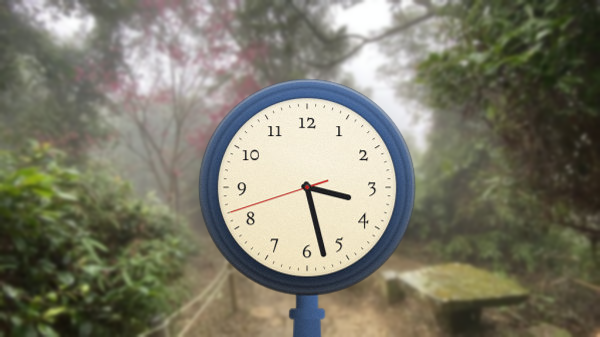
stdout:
**3:27:42**
